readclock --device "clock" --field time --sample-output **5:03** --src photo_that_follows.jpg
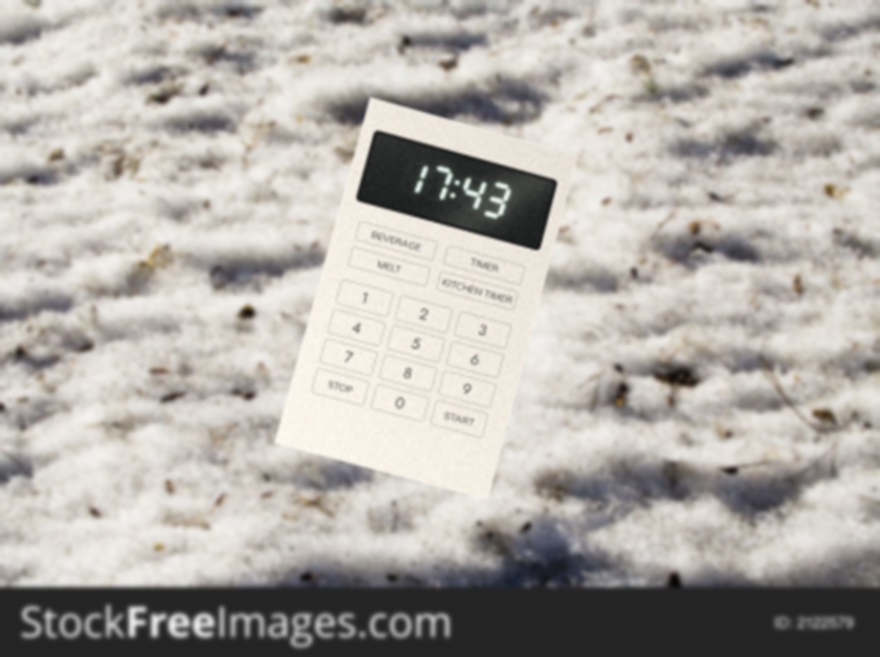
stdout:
**17:43**
